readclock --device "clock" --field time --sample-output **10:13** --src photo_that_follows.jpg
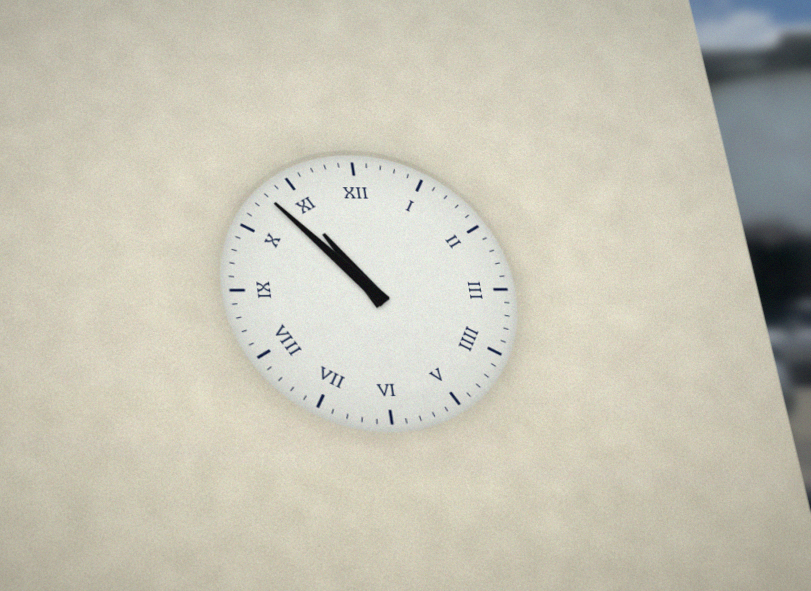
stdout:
**10:53**
